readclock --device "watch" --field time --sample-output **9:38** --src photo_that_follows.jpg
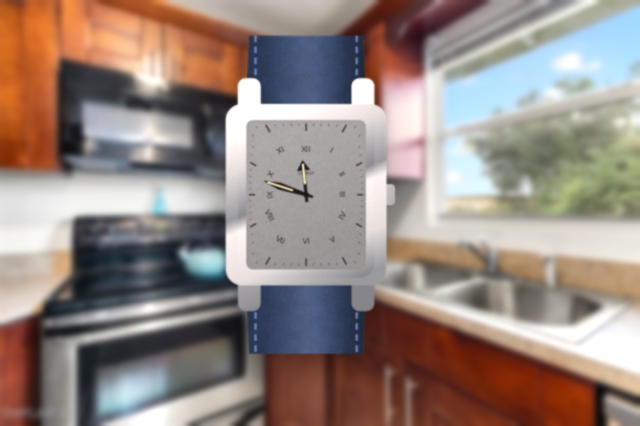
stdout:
**11:48**
